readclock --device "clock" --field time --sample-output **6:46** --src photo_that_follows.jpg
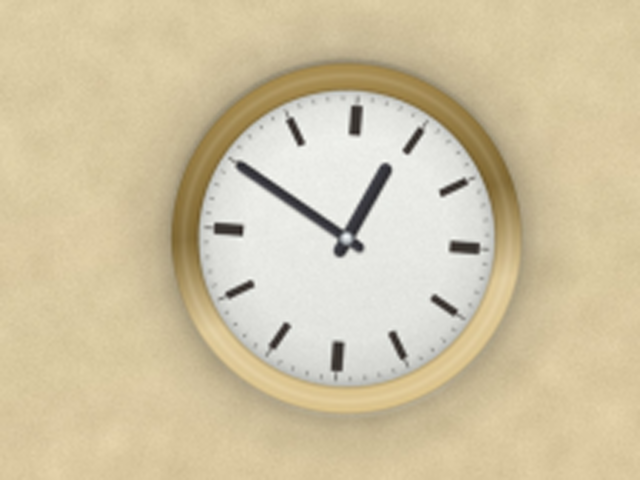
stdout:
**12:50**
